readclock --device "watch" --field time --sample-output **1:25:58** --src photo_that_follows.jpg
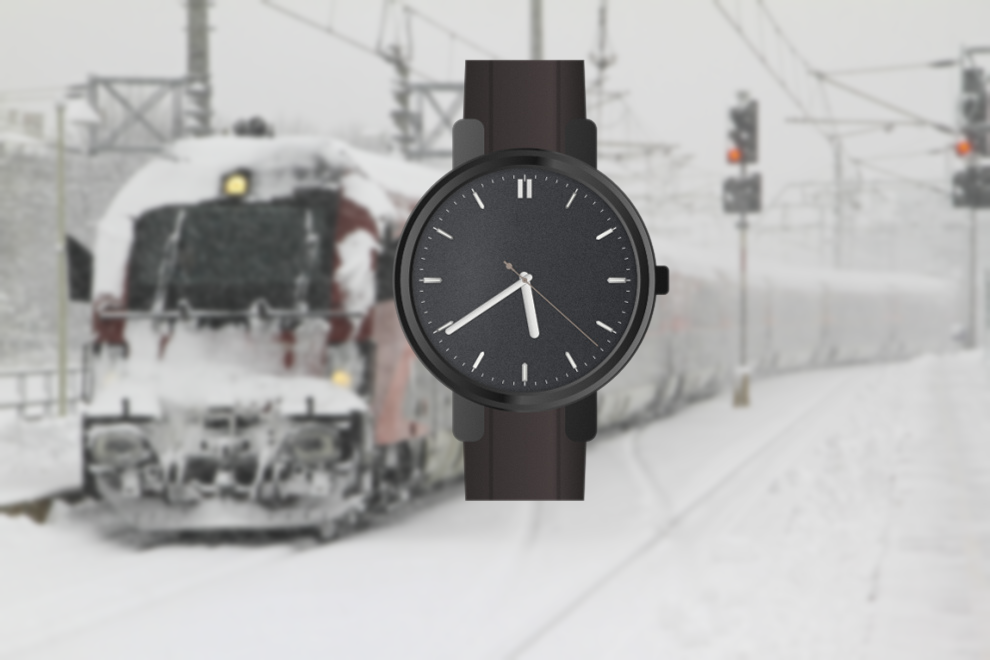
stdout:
**5:39:22**
